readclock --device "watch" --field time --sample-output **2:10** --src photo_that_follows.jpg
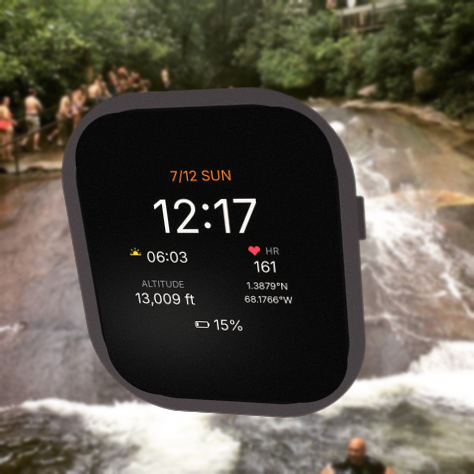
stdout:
**12:17**
